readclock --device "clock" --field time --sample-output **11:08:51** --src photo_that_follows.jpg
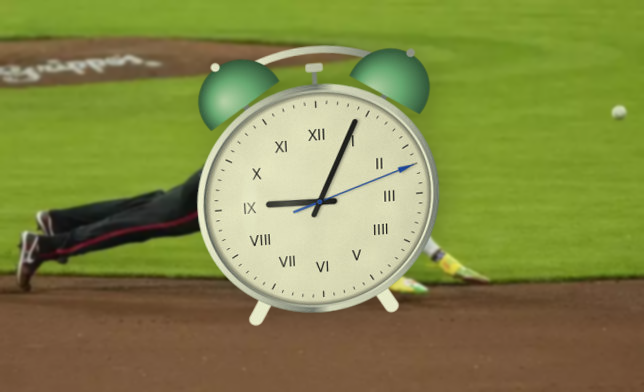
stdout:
**9:04:12**
